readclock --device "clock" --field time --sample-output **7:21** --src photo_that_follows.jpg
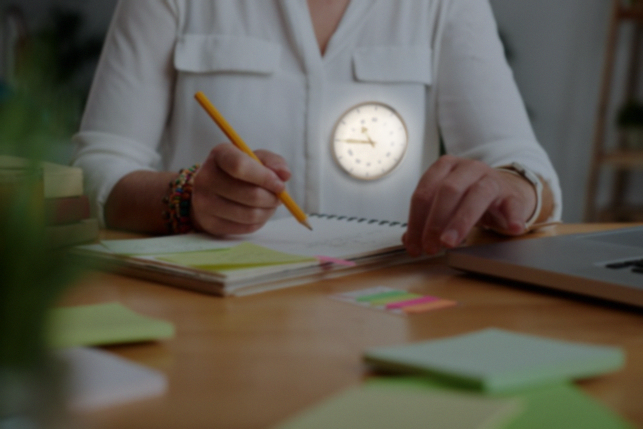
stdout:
**10:45**
